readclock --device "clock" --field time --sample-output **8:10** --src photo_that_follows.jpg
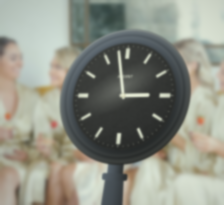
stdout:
**2:58**
